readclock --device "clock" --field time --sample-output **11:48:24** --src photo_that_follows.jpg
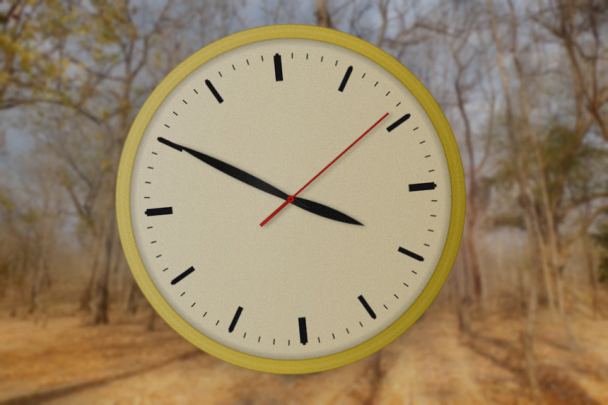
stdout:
**3:50:09**
